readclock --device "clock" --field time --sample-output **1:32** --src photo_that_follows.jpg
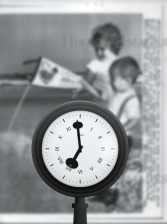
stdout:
**6:59**
